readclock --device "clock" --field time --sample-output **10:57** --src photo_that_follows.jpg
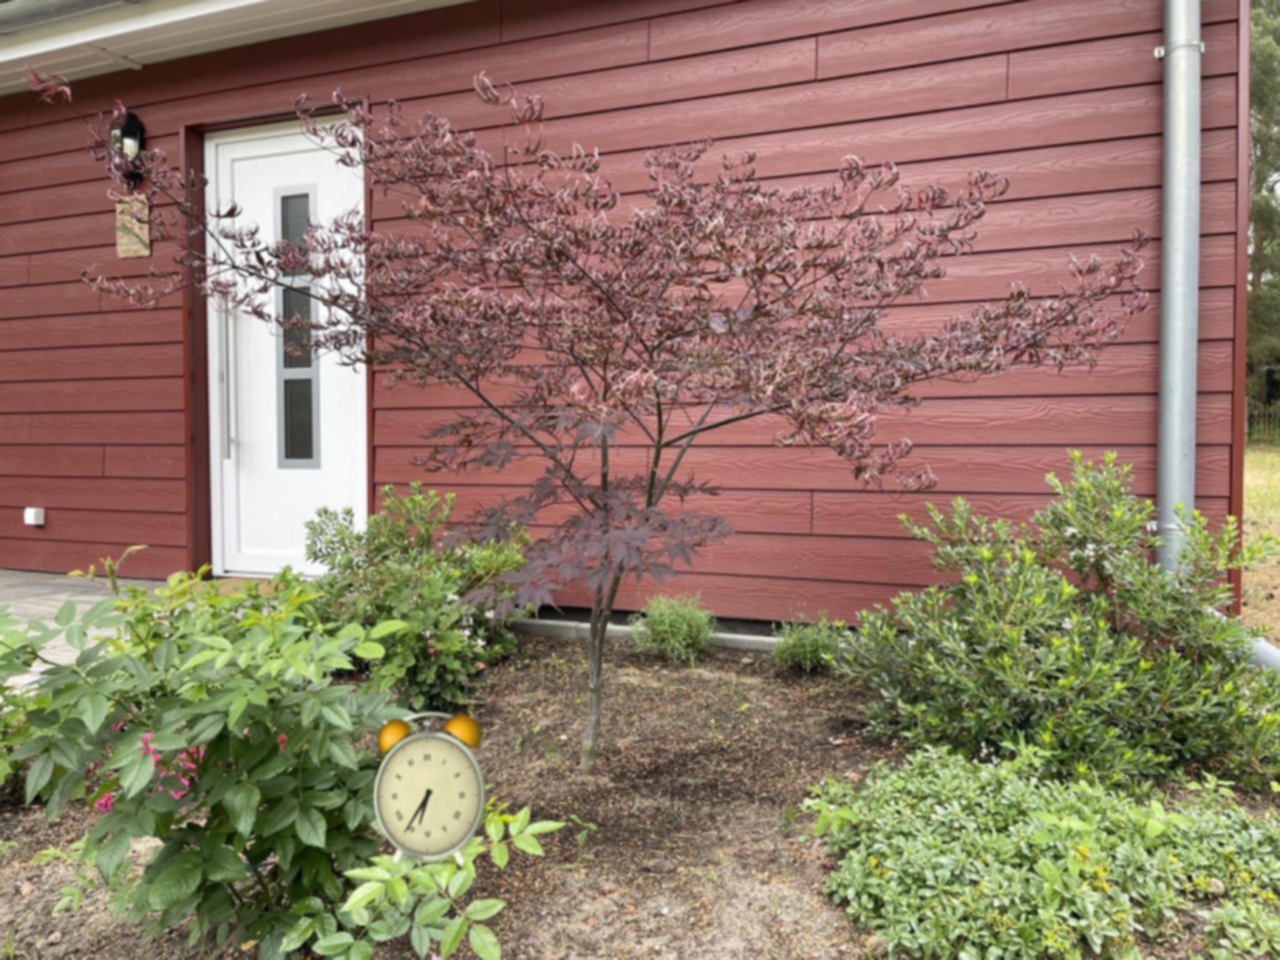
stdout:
**6:36**
